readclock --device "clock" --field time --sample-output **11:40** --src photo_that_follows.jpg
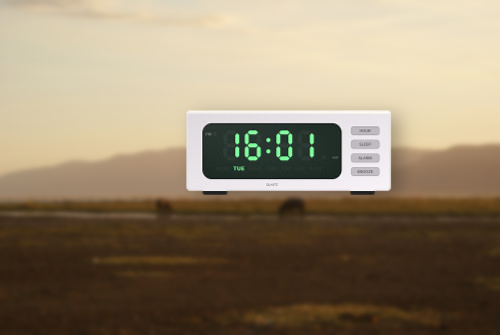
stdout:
**16:01**
